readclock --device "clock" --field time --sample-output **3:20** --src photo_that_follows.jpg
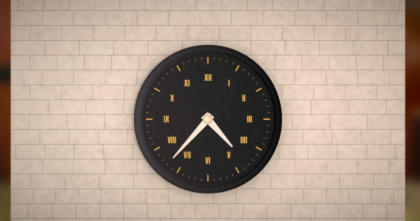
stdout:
**4:37**
